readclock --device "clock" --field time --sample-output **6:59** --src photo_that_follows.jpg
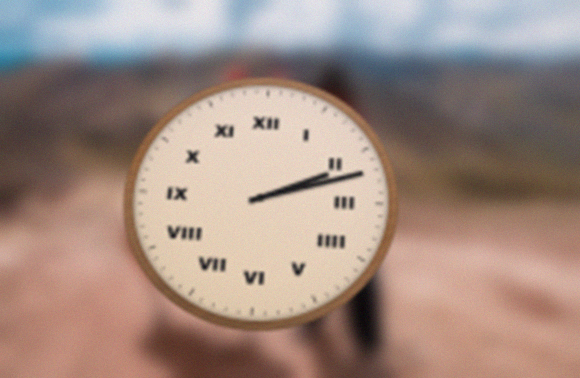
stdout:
**2:12**
